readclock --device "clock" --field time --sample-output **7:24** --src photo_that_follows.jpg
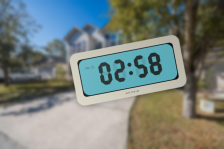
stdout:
**2:58**
